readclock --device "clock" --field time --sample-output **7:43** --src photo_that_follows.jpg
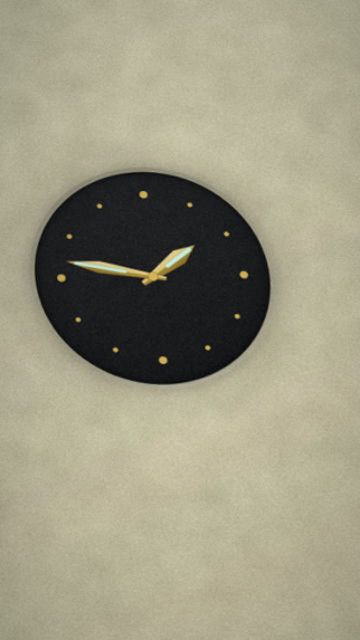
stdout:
**1:47**
